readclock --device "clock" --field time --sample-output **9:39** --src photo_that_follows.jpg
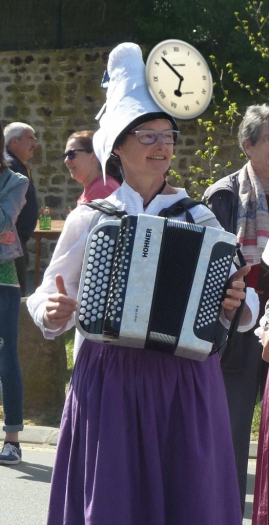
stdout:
**6:53**
